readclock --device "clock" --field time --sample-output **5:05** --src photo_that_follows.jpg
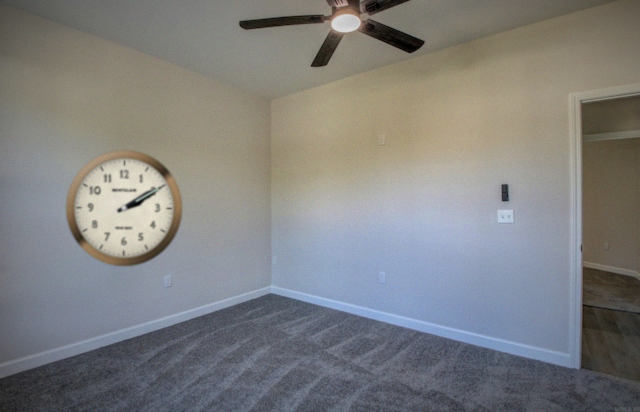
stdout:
**2:10**
